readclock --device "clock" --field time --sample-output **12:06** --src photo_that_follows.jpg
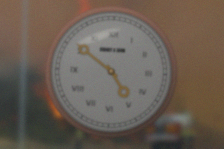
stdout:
**4:51**
